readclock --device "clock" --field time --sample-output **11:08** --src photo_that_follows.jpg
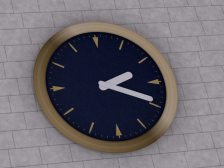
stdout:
**2:19**
